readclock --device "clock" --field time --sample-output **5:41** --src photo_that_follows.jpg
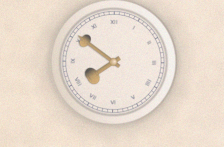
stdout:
**7:51**
